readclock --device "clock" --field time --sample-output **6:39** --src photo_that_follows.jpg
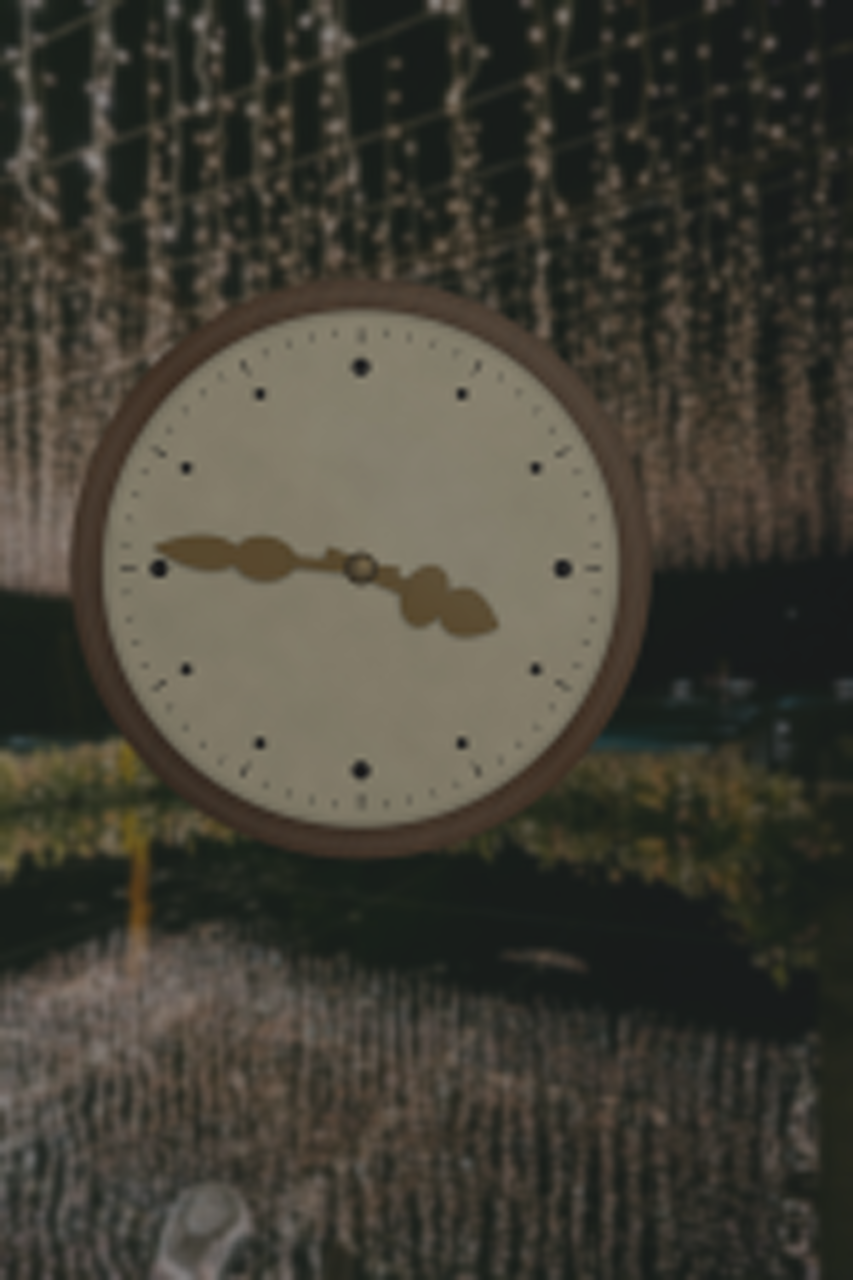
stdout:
**3:46**
